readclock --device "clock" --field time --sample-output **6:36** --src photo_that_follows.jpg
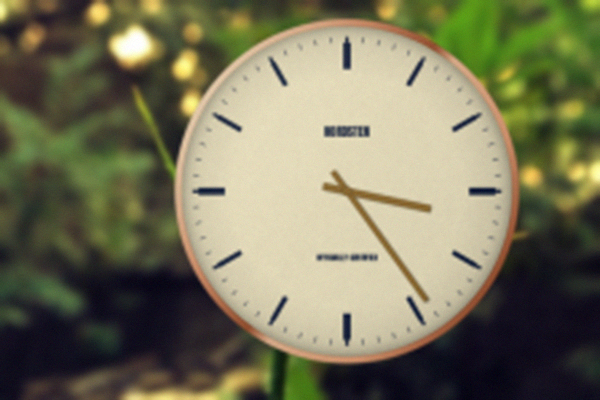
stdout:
**3:24**
